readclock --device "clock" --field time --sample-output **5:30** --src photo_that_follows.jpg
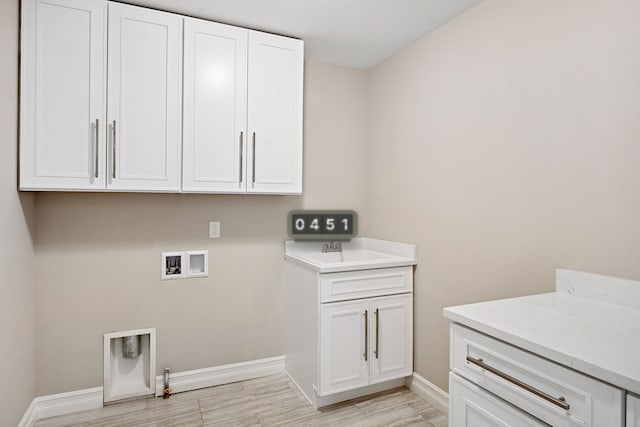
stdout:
**4:51**
